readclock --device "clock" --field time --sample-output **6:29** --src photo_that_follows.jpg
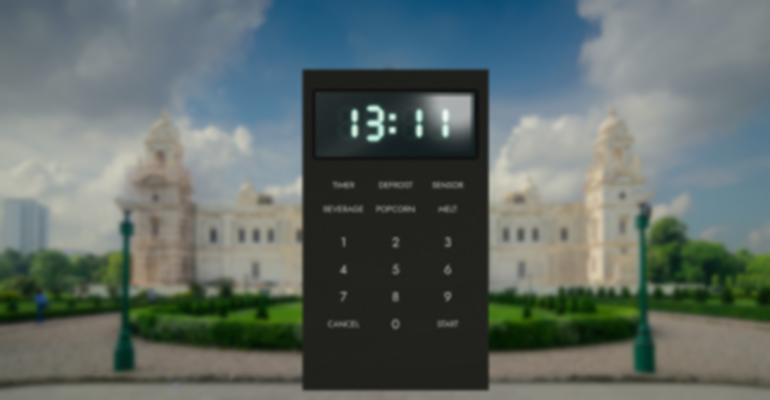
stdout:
**13:11**
